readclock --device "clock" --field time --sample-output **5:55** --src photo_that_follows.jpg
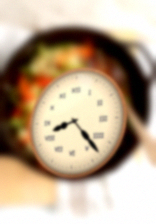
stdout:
**8:23**
